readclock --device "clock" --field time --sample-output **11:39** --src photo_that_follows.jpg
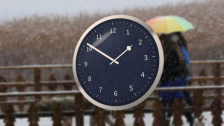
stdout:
**1:51**
